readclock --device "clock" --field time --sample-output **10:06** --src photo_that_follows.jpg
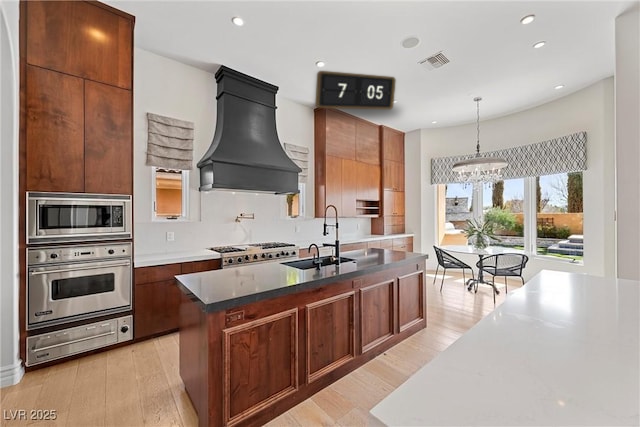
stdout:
**7:05**
